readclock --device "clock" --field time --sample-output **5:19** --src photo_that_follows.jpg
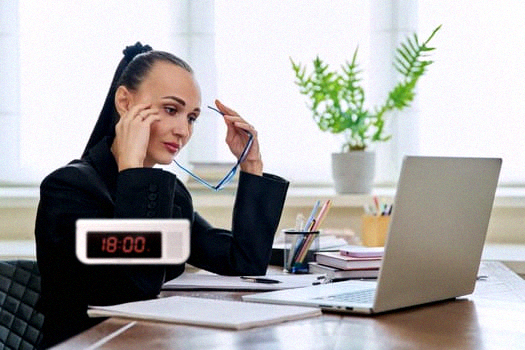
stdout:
**18:00**
